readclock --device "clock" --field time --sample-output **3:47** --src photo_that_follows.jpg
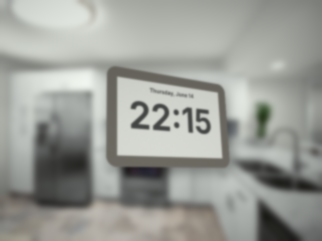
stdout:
**22:15**
